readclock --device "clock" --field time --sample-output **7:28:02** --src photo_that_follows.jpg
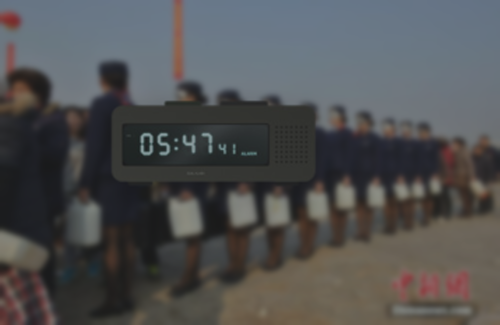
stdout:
**5:47:41**
